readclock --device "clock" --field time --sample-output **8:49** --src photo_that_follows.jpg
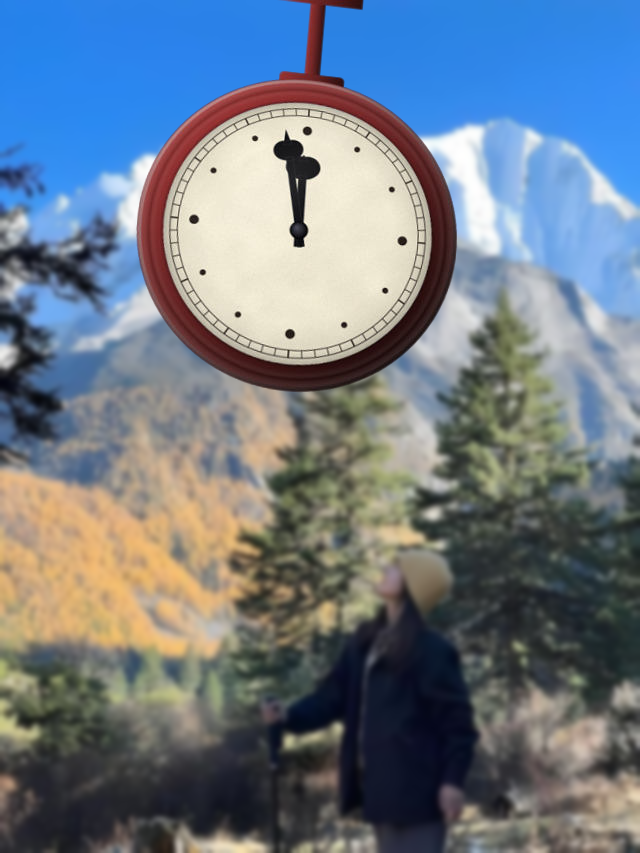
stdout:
**11:58**
